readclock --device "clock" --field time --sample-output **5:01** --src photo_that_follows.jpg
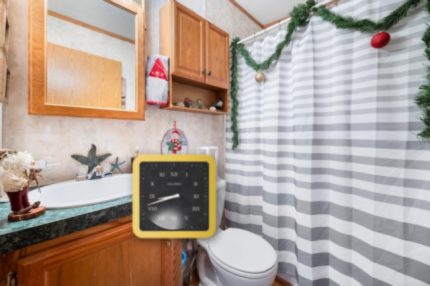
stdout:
**8:42**
